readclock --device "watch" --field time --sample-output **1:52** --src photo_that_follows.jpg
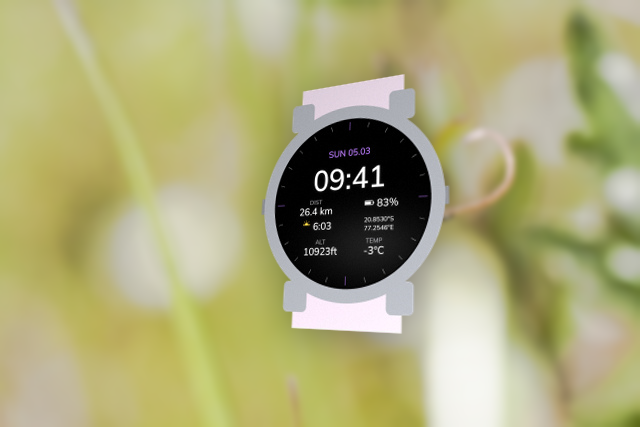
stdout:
**9:41**
